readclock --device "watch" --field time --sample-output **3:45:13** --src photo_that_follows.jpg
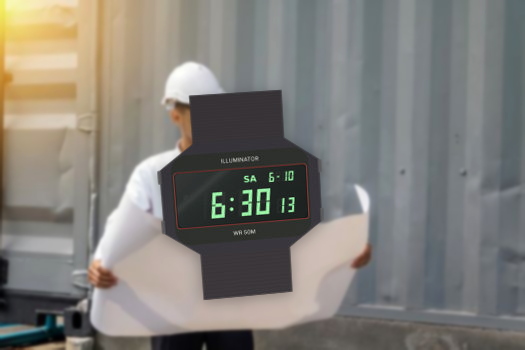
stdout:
**6:30:13**
